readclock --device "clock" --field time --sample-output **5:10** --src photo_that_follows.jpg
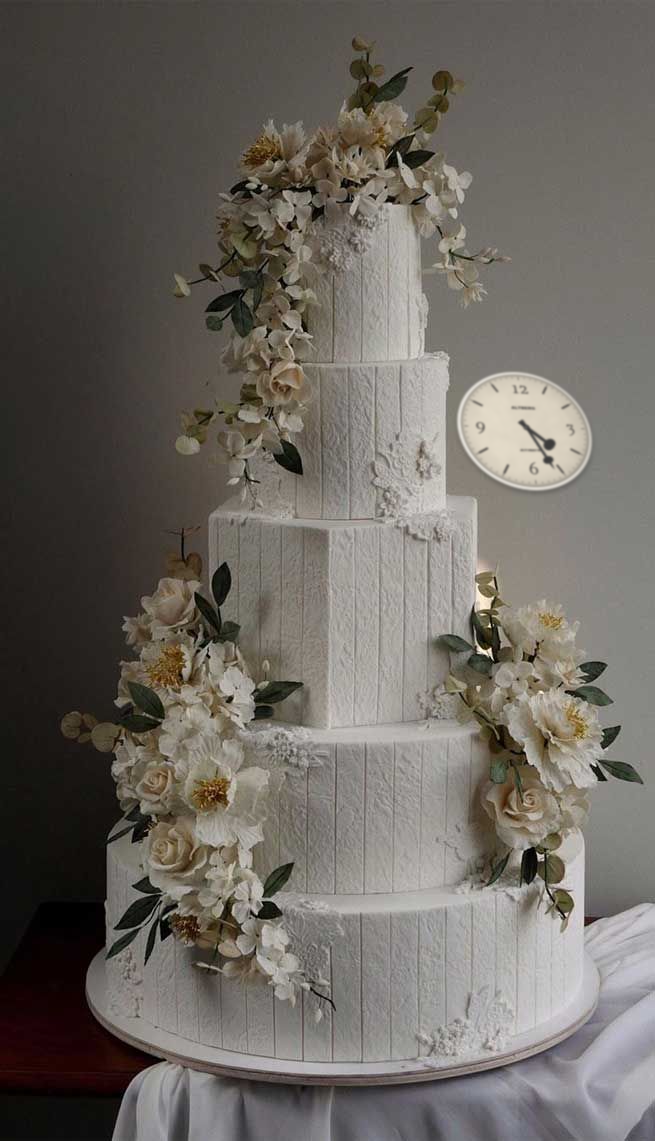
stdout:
**4:26**
